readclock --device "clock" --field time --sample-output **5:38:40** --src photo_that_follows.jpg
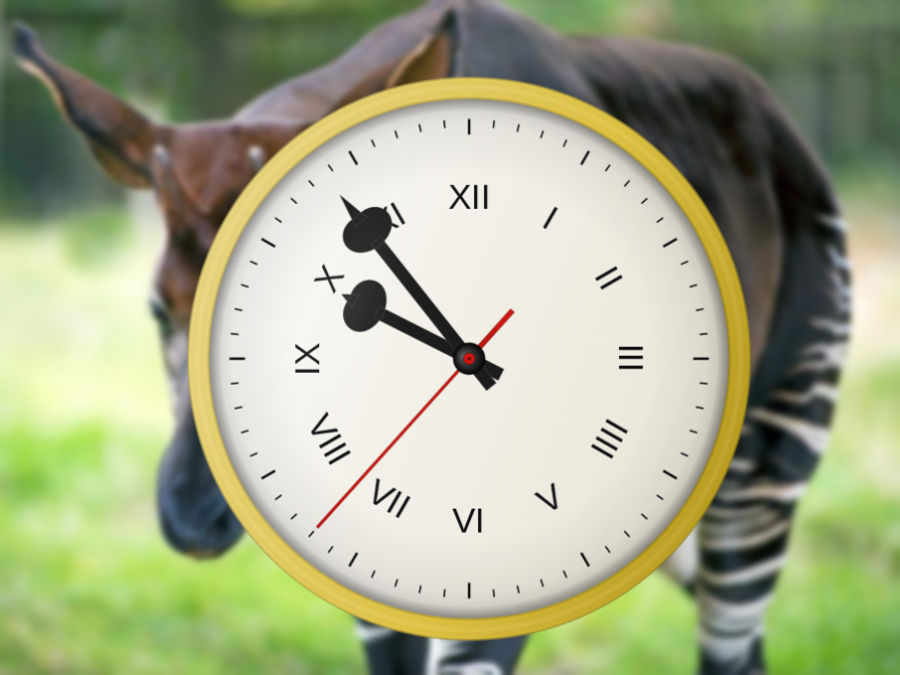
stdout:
**9:53:37**
